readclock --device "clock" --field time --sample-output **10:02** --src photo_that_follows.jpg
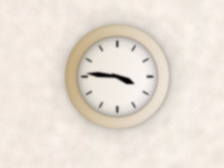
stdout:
**3:46**
